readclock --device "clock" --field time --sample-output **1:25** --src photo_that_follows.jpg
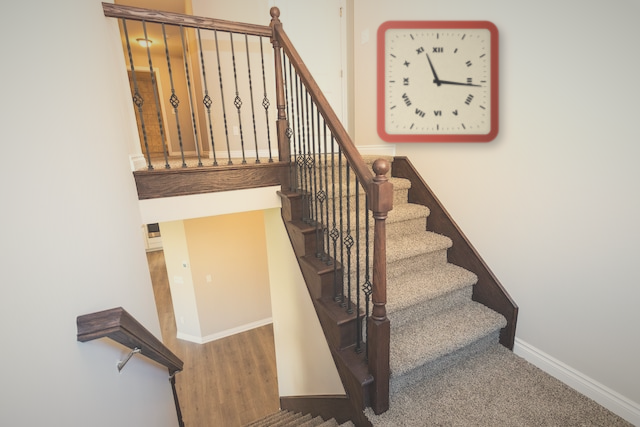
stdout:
**11:16**
